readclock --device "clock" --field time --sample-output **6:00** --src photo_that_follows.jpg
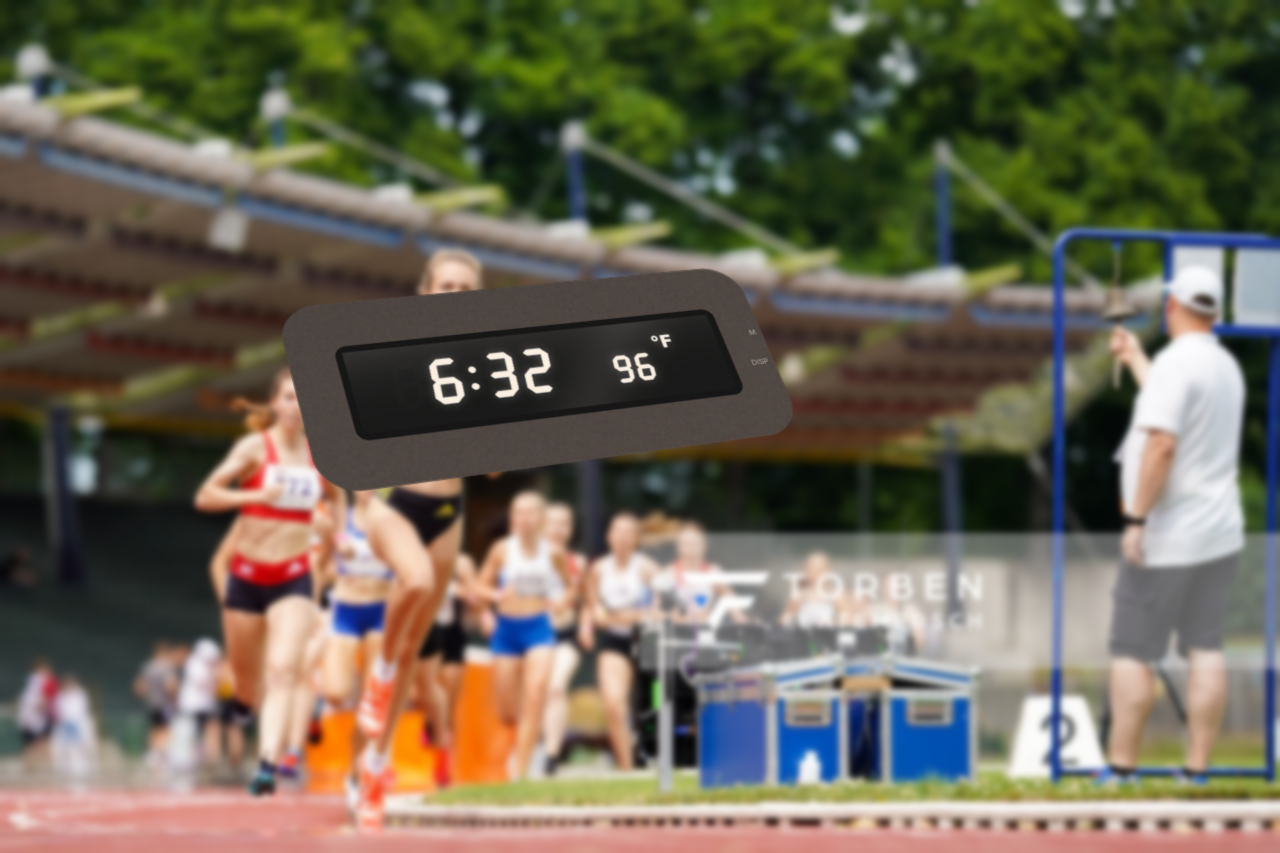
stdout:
**6:32**
